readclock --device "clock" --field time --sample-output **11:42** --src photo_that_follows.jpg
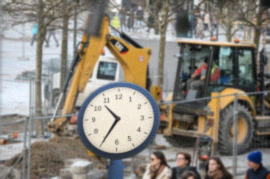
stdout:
**10:35**
